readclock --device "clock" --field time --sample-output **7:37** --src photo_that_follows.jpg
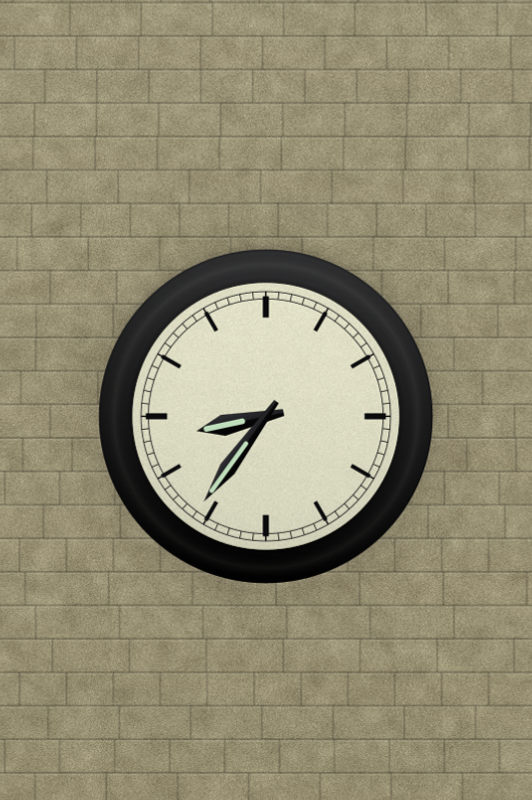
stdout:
**8:36**
